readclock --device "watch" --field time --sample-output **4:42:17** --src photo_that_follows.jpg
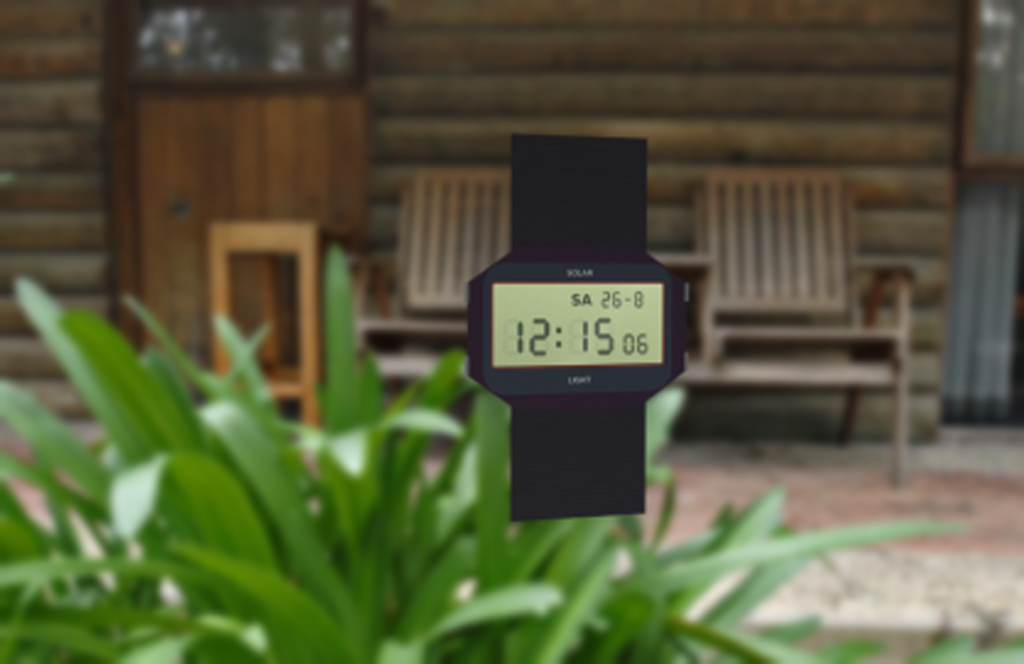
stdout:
**12:15:06**
